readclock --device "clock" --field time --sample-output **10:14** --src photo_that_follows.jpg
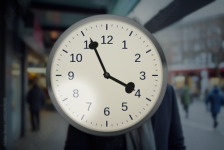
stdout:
**3:56**
